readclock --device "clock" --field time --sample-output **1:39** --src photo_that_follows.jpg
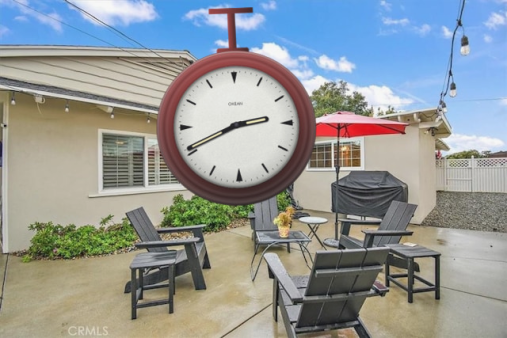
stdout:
**2:41**
